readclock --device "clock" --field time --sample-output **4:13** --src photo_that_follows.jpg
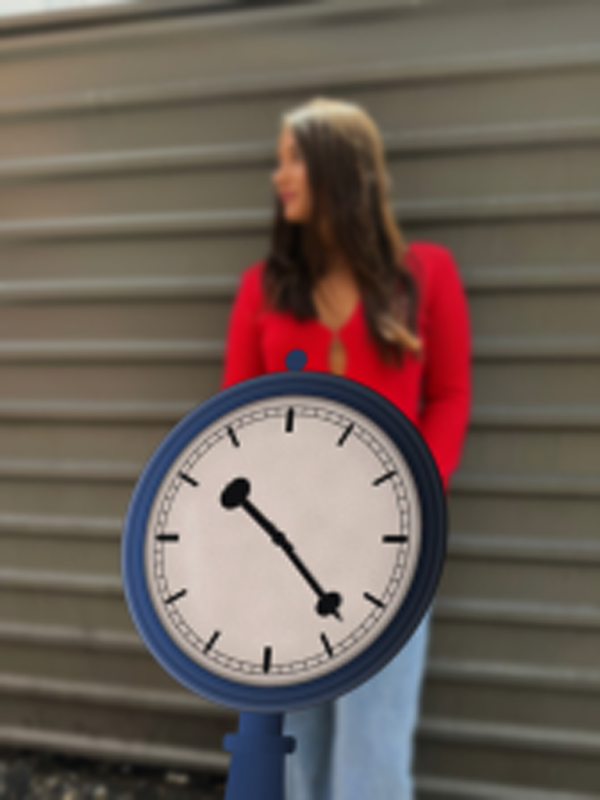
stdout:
**10:23**
